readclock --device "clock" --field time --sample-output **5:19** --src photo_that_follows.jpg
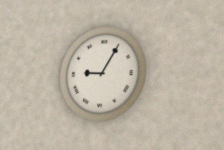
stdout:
**9:05**
